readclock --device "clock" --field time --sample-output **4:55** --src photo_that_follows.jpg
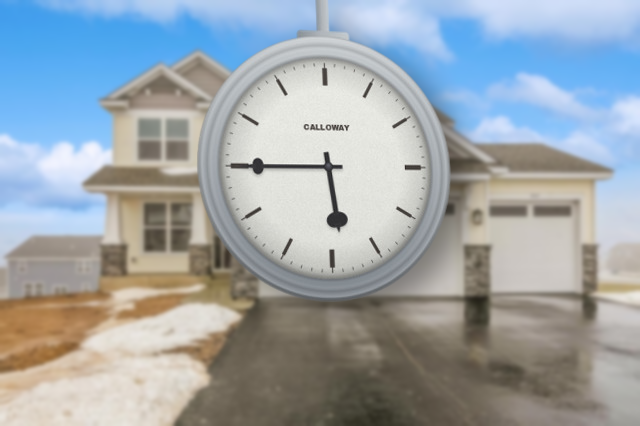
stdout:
**5:45**
